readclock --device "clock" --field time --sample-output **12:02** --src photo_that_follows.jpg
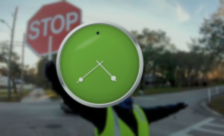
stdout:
**4:39**
